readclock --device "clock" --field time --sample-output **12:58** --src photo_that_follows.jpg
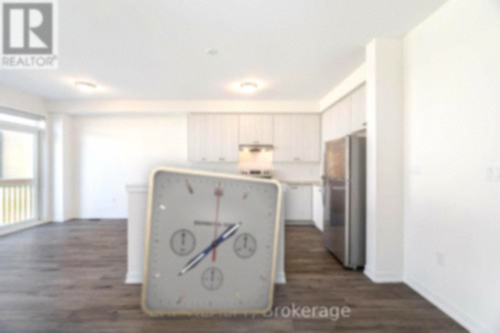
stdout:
**1:38**
